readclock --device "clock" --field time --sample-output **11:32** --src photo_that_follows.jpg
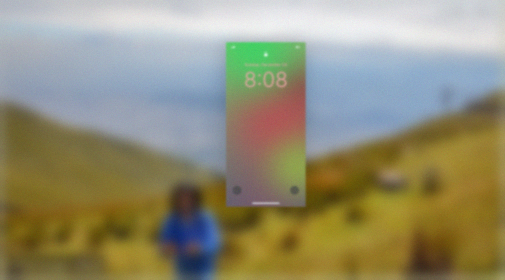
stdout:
**8:08**
